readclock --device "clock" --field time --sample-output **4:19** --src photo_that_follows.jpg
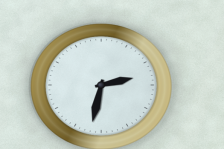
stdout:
**2:32**
